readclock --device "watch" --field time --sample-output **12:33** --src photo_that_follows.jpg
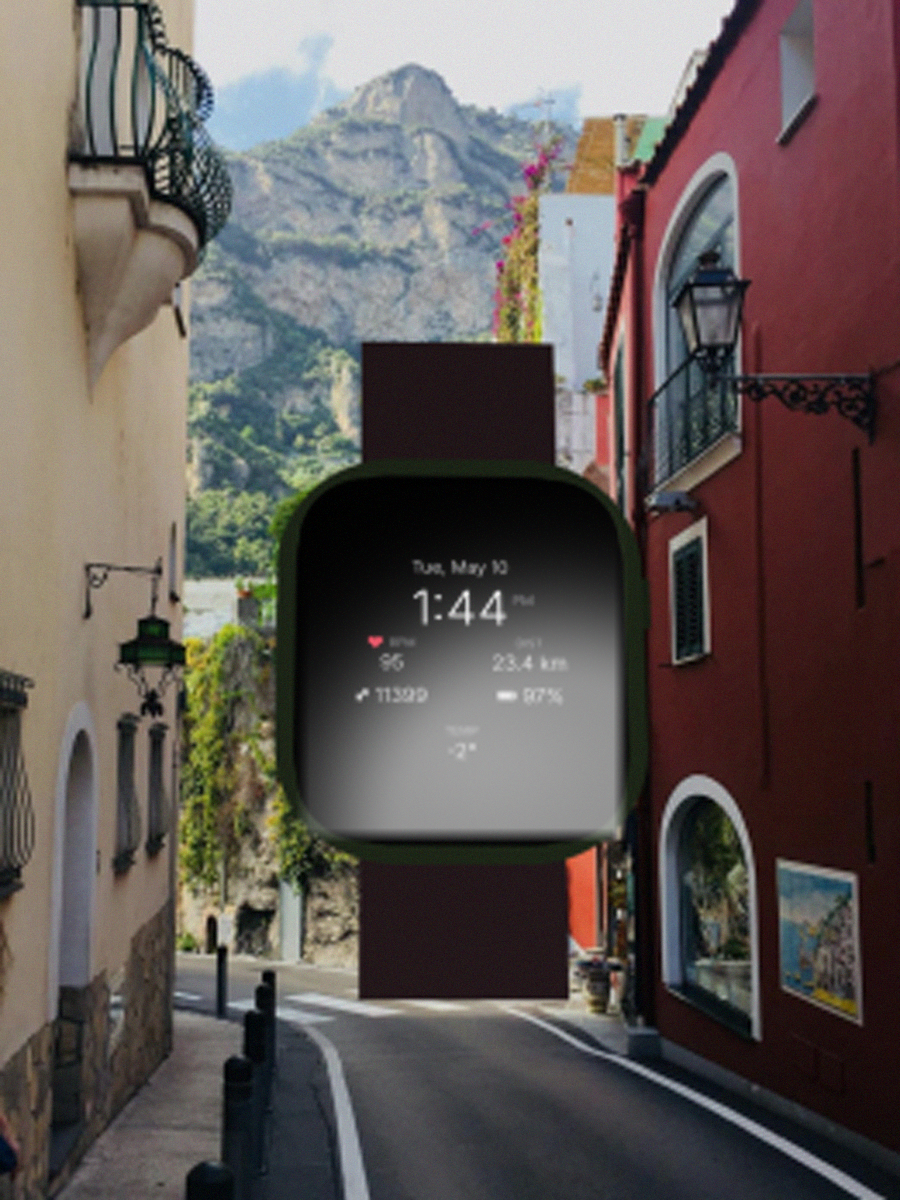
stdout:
**1:44**
